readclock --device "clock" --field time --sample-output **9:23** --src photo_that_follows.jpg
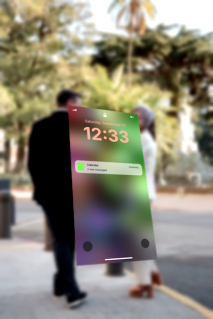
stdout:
**12:33**
